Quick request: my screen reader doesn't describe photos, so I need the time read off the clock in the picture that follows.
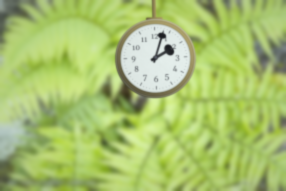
2:03
